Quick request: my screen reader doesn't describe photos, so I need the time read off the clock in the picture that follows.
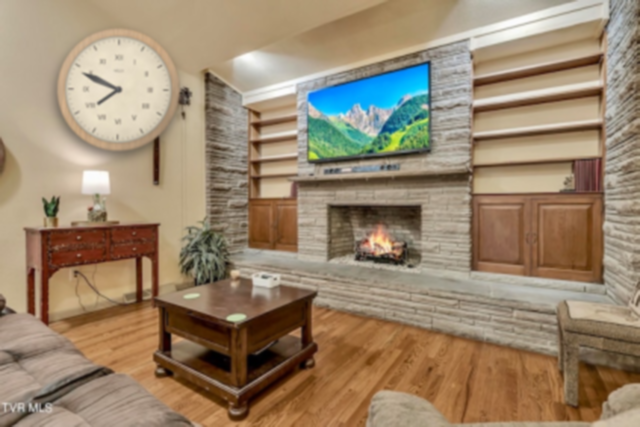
7:49
